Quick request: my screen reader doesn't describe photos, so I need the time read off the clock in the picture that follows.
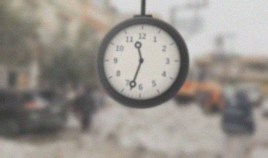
11:33
